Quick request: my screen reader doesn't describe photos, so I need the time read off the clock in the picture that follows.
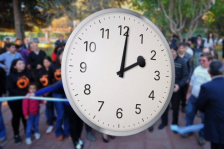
2:01
